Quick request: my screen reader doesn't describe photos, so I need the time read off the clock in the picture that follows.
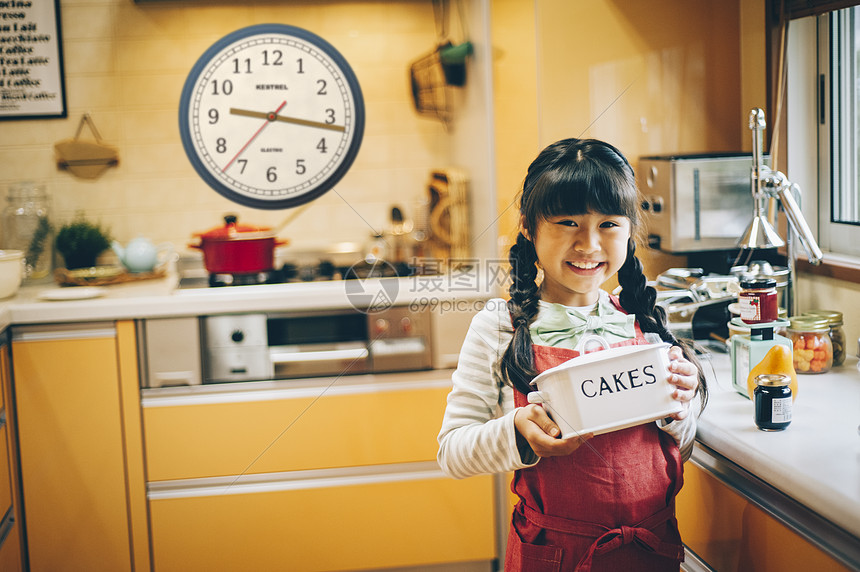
9:16:37
